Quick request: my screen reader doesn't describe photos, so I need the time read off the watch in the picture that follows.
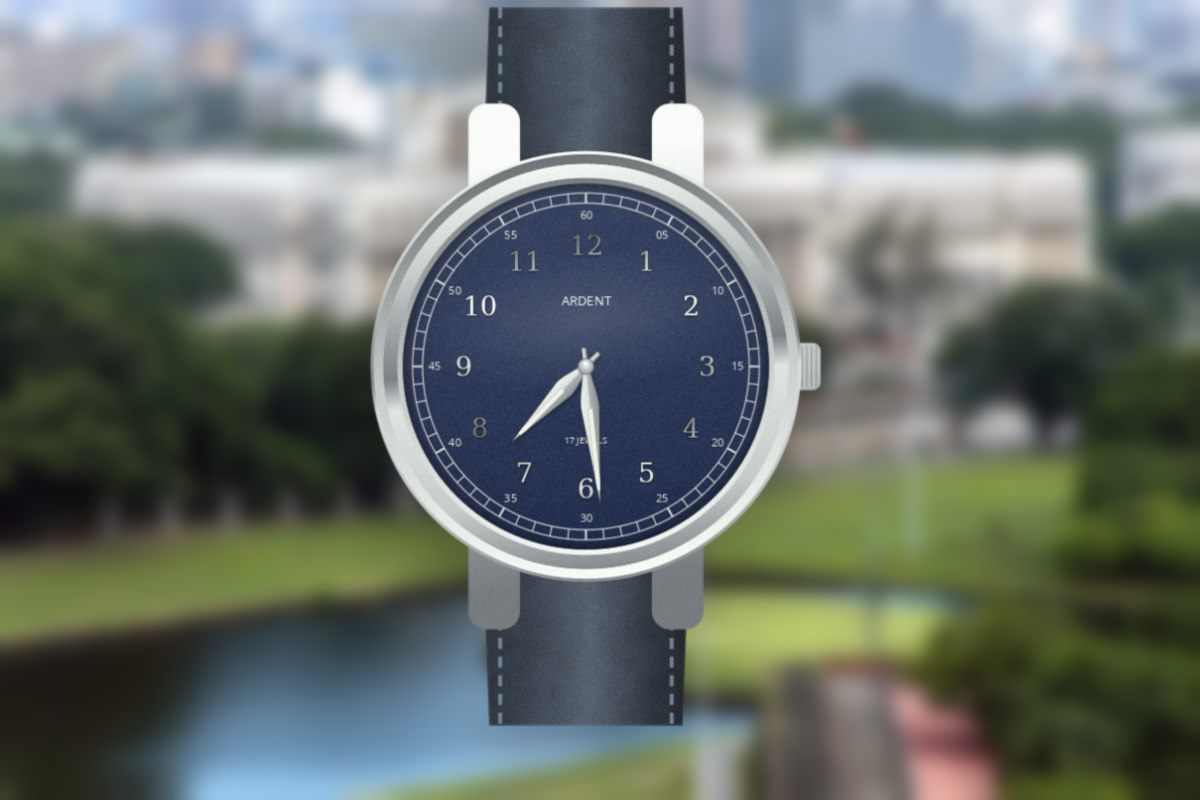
7:29
